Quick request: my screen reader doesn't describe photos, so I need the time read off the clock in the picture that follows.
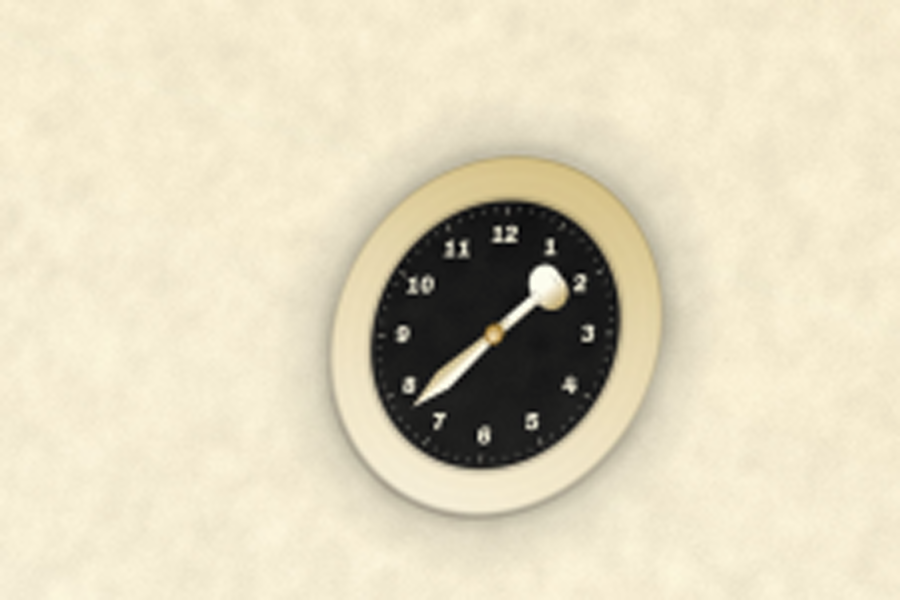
1:38
